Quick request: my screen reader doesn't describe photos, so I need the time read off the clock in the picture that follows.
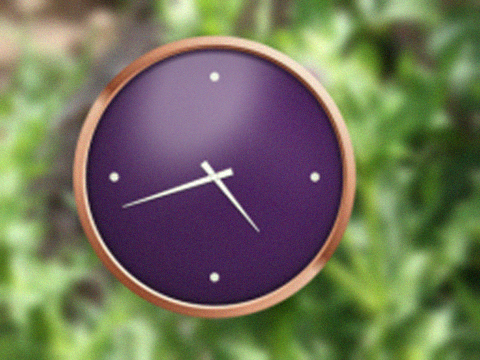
4:42
